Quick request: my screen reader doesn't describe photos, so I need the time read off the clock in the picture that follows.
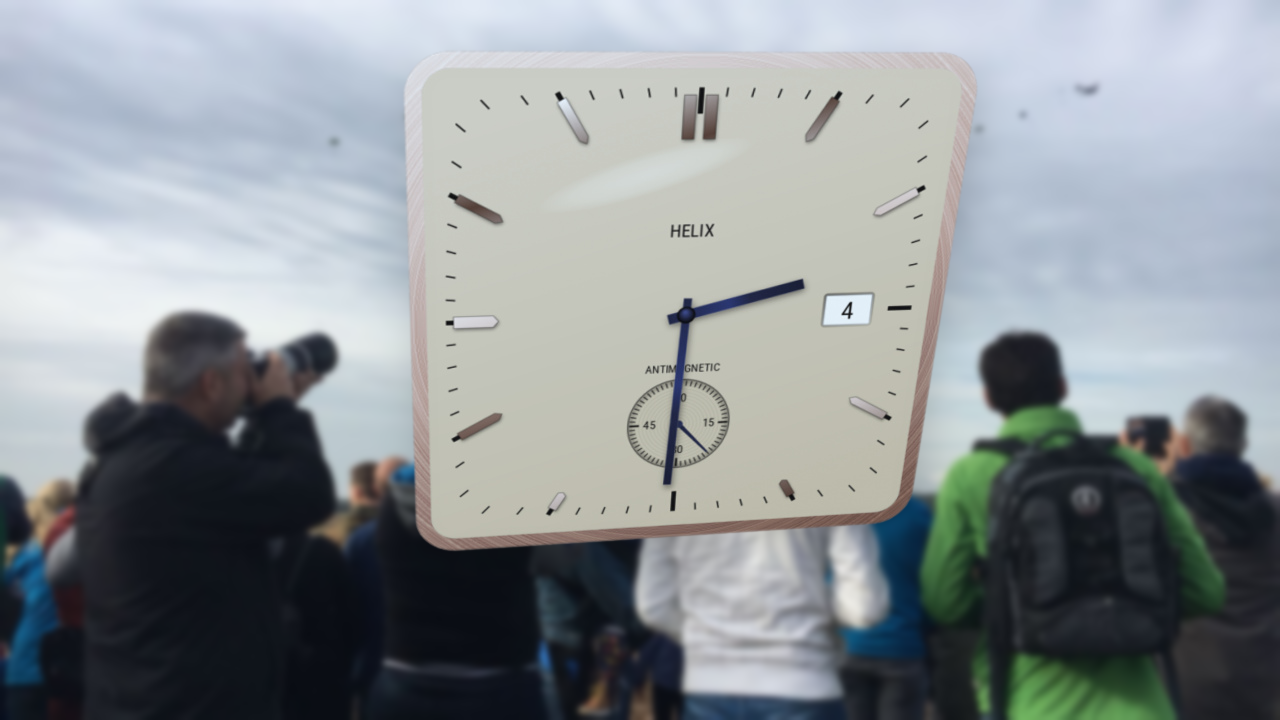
2:30:23
